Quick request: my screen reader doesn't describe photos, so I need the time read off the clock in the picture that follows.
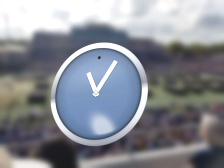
11:05
